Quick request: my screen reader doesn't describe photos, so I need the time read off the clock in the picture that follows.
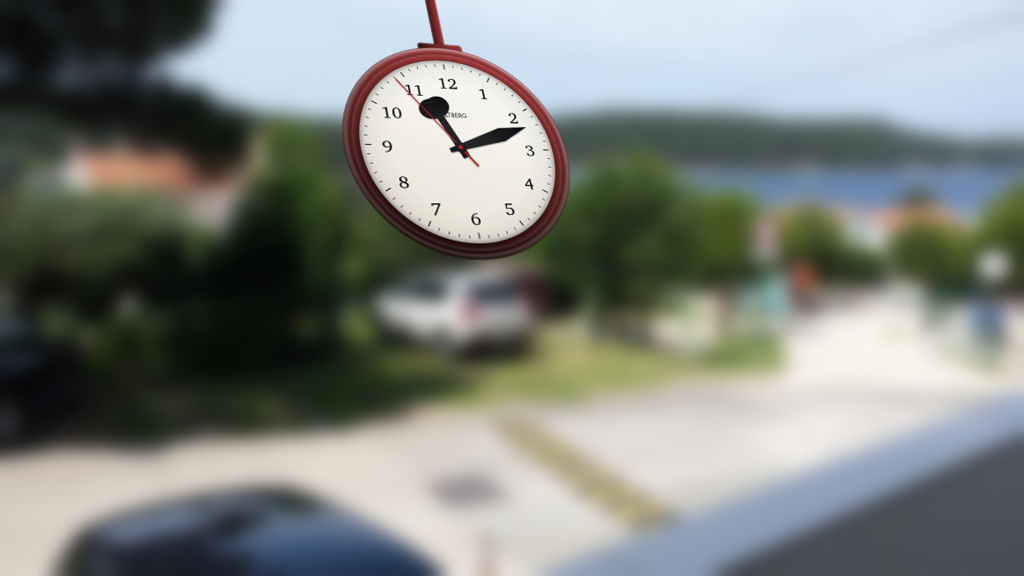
11:11:54
